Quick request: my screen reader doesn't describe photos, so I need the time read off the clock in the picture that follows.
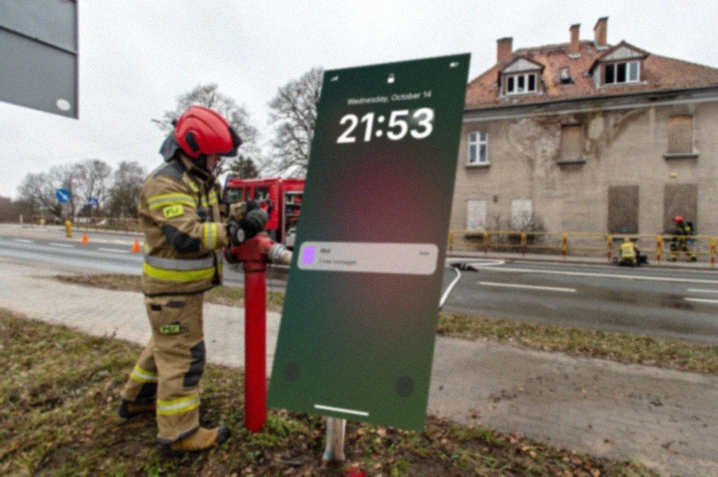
21:53
